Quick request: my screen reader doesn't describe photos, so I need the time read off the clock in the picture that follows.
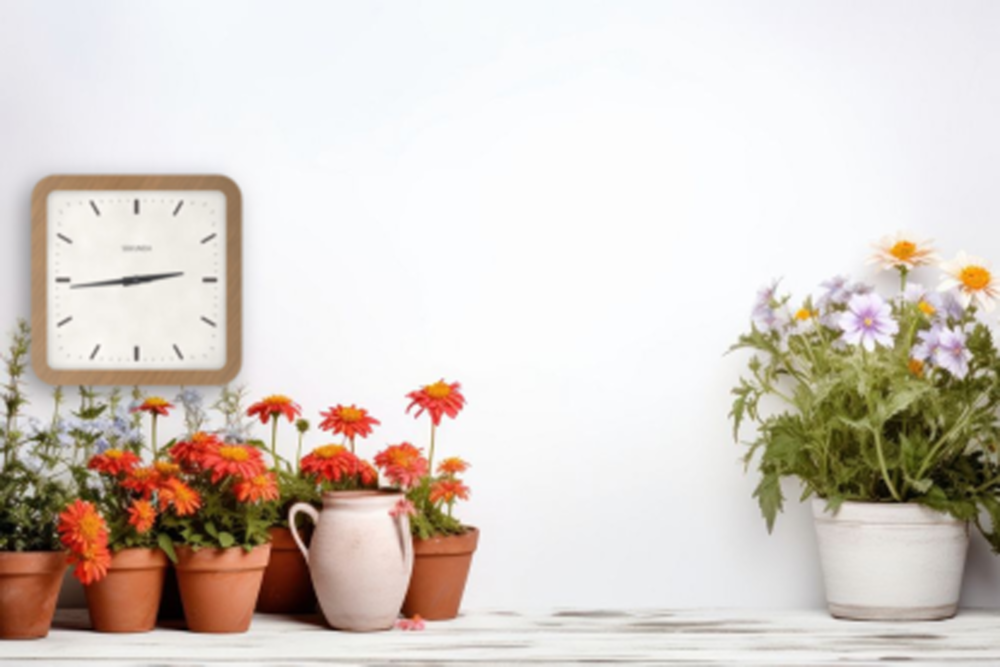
2:44
